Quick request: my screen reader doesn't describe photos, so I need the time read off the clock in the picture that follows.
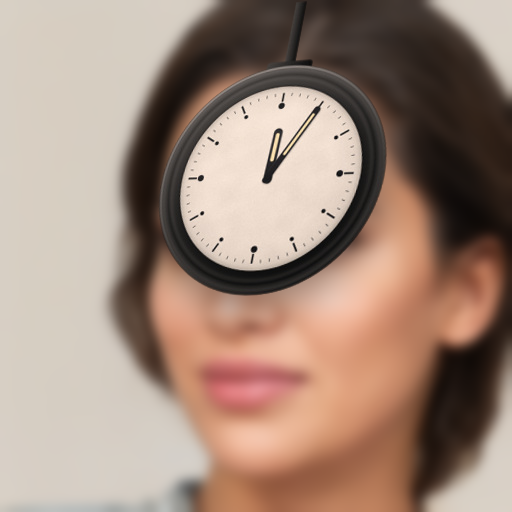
12:05
